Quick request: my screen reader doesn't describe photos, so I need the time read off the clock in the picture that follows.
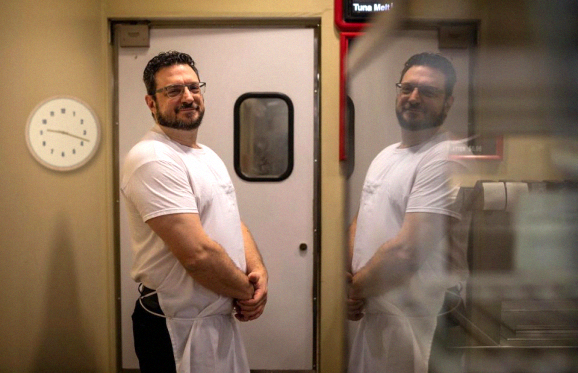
9:18
